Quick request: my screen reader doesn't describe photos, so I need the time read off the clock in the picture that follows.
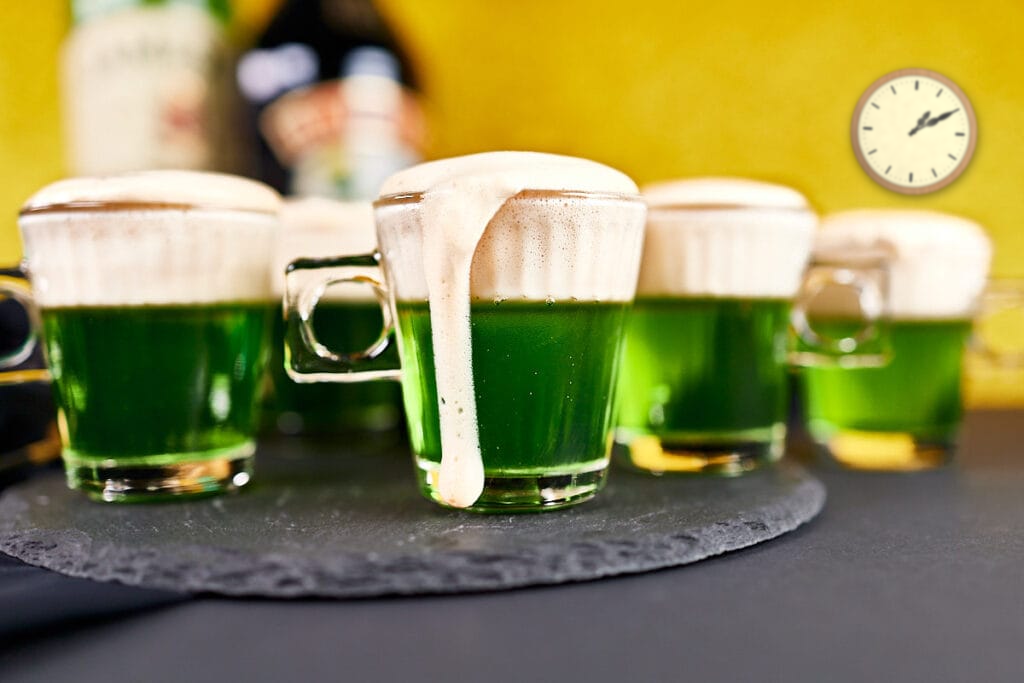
1:10
